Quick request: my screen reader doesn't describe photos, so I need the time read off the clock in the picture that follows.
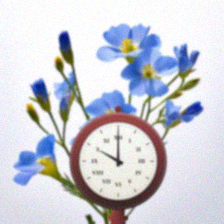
10:00
